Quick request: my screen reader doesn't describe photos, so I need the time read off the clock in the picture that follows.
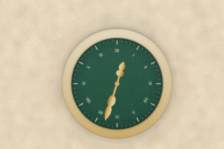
12:33
